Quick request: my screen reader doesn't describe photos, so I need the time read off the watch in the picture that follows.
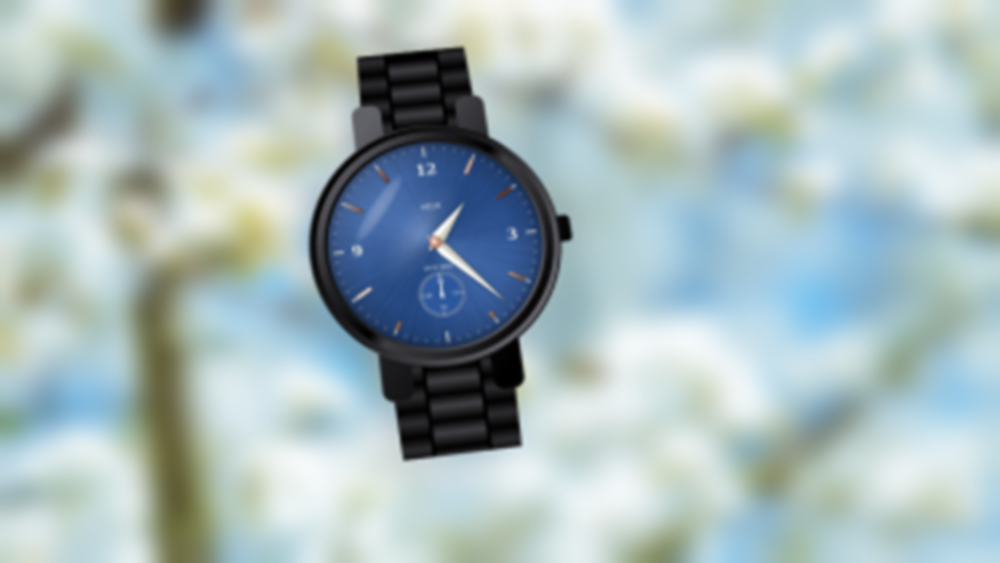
1:23
